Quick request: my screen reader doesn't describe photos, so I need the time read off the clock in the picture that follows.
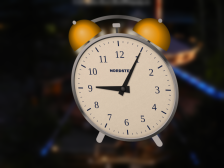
9:05
